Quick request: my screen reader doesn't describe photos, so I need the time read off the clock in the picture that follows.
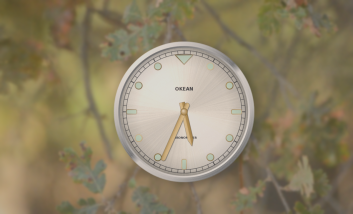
5:34
